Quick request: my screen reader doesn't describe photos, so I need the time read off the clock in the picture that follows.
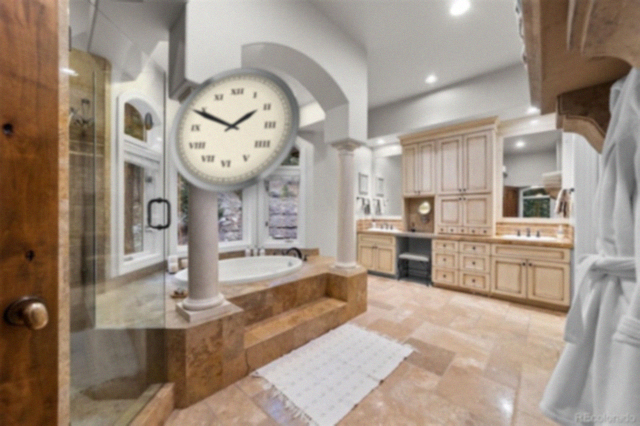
1:49
